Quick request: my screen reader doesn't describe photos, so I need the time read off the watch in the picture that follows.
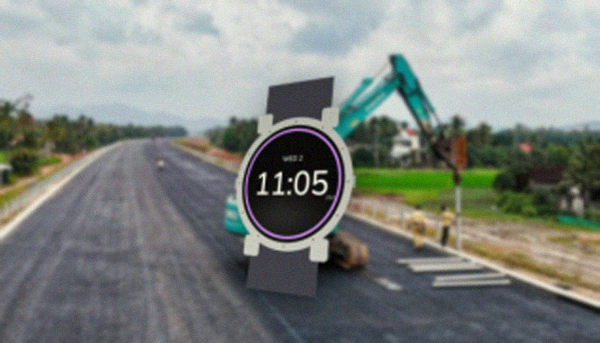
11:05
